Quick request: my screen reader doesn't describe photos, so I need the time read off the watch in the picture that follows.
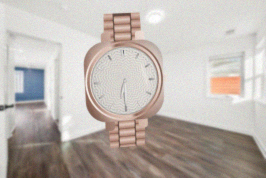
6:30
